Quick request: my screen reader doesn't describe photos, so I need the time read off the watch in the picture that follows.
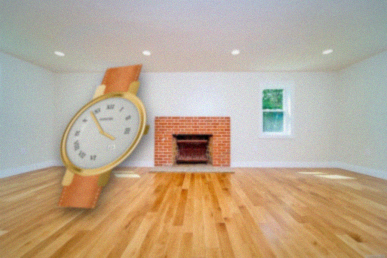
3:53
